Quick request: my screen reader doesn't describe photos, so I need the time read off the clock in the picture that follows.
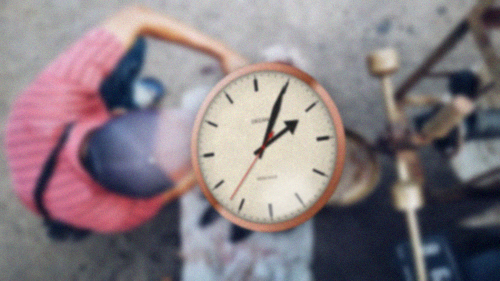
2:04:37
